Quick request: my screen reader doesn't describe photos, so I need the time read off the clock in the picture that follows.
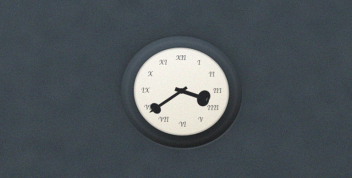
3:39
